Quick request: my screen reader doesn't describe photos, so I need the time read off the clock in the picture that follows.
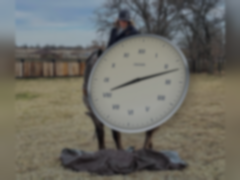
8:12
